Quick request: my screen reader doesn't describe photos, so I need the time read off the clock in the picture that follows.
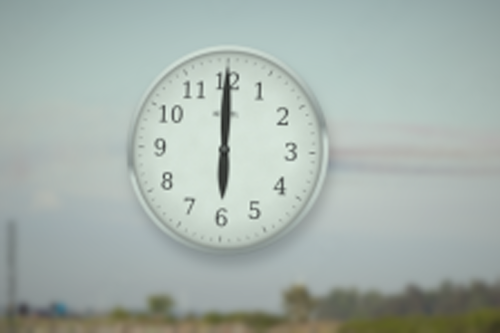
6:00
